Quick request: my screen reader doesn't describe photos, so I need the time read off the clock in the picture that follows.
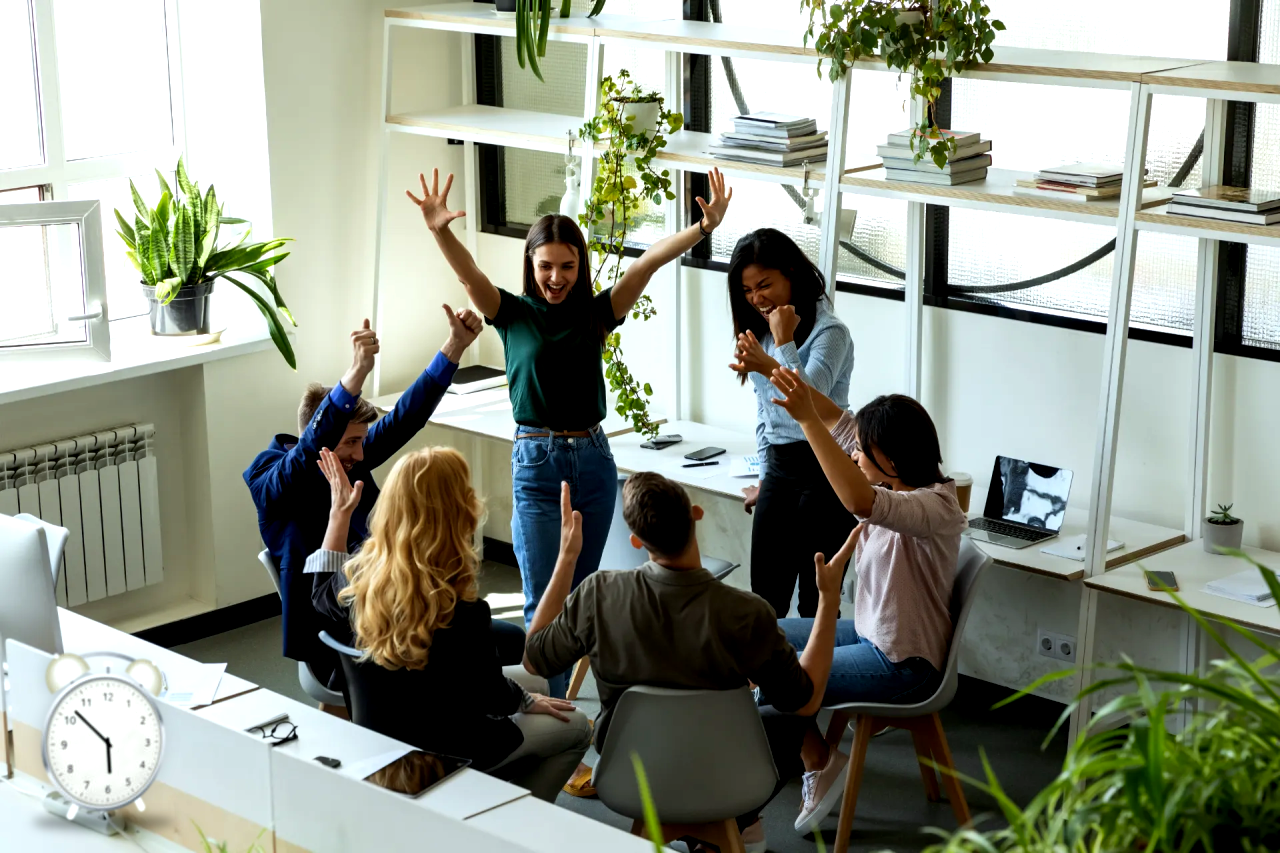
5:52
